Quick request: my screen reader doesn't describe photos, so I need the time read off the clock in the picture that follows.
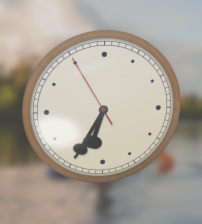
6:34:55
